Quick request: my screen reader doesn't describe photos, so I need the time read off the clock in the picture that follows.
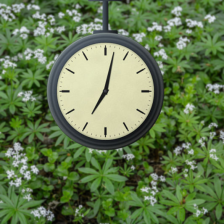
7:02
